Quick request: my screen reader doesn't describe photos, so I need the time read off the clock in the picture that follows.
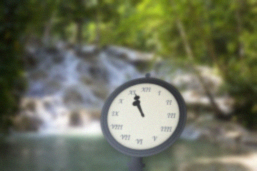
10:56
